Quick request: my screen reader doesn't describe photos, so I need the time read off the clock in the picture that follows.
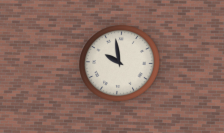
9:58
